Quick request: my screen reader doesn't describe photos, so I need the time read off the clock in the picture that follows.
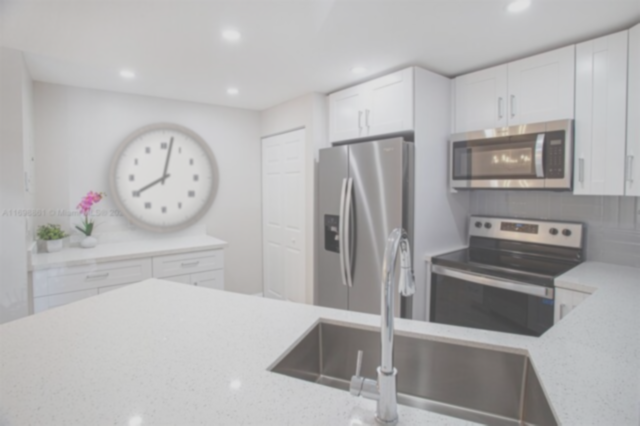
8:02
